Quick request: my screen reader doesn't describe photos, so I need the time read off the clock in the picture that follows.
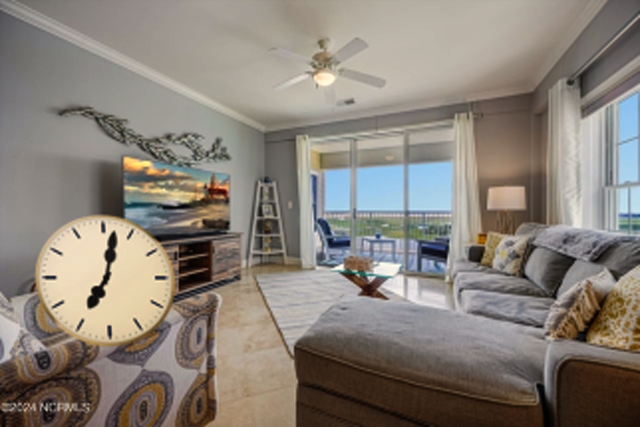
7:02
